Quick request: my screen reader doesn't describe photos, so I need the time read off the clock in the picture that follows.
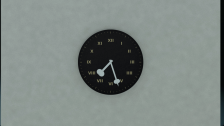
7:27
